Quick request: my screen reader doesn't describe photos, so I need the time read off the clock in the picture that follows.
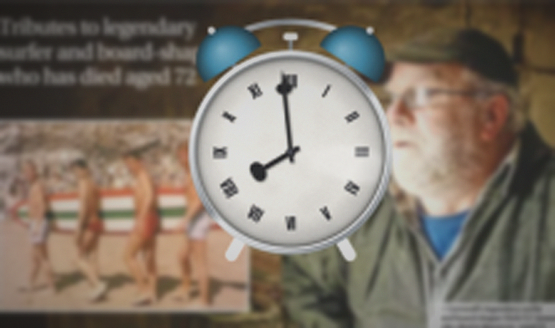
7:59
